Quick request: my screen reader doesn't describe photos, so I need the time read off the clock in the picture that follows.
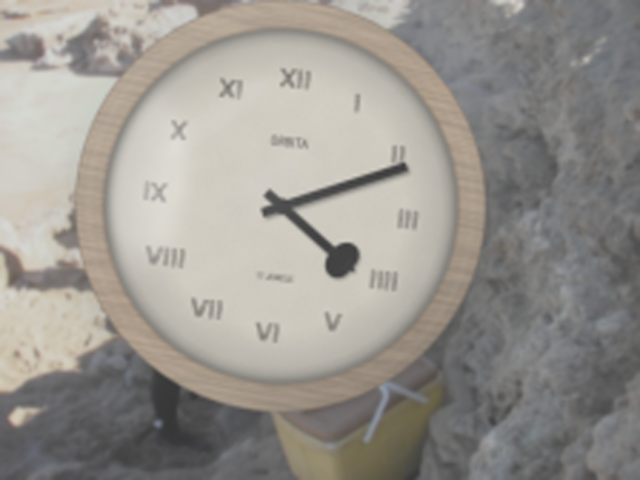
4:11
